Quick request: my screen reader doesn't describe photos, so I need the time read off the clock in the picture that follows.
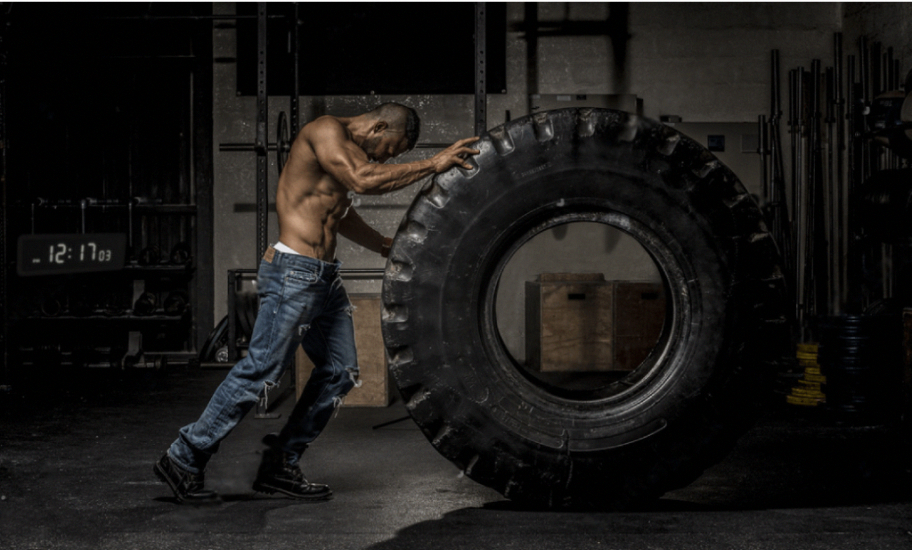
12:17:03
